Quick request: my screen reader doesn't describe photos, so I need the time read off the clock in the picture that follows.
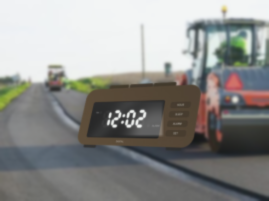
12:02
